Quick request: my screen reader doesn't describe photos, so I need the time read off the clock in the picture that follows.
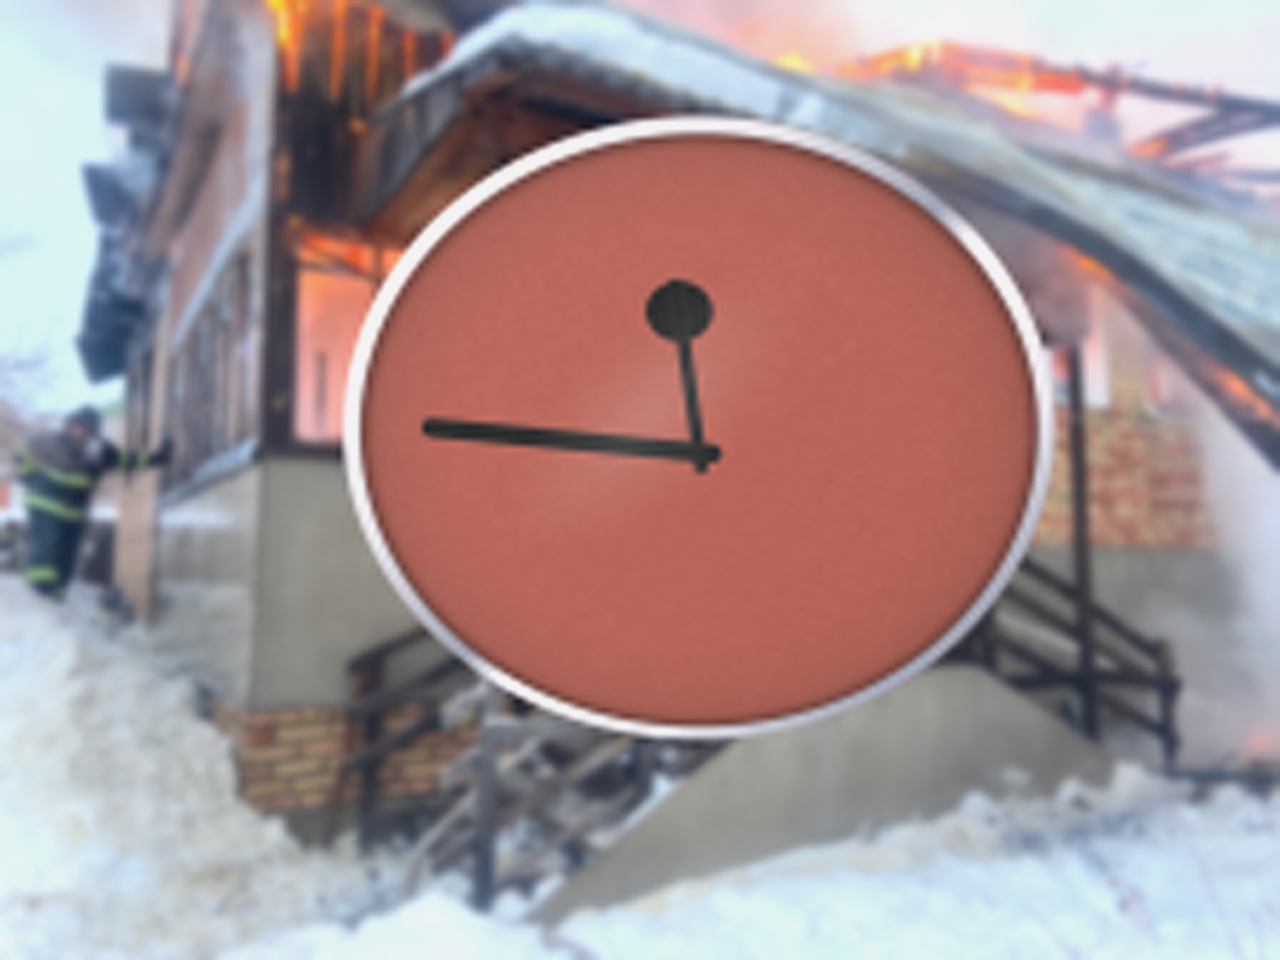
11:46
